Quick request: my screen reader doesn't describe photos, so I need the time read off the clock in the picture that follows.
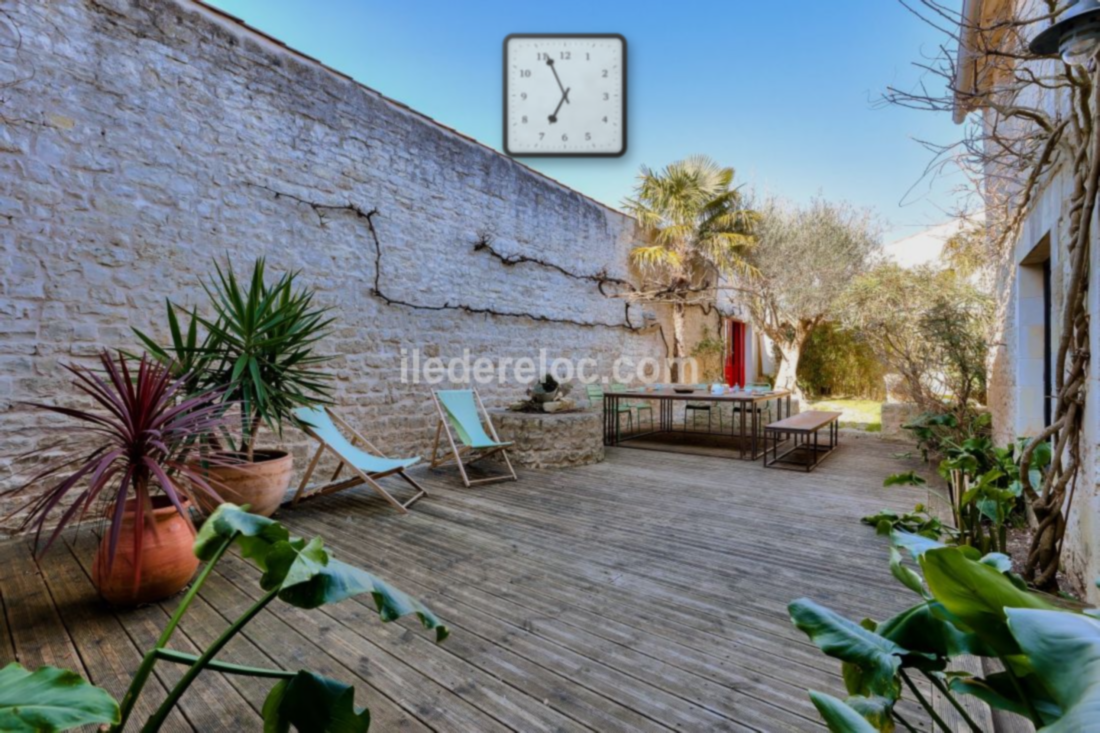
6:56
